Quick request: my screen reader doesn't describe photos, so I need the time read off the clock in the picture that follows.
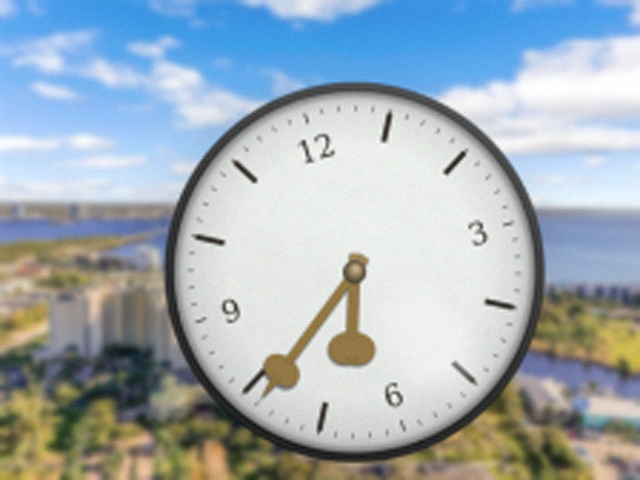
6:39
